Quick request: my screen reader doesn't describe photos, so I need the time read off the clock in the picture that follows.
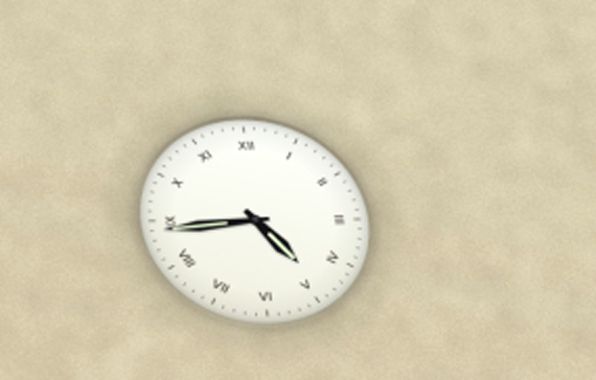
4:44
